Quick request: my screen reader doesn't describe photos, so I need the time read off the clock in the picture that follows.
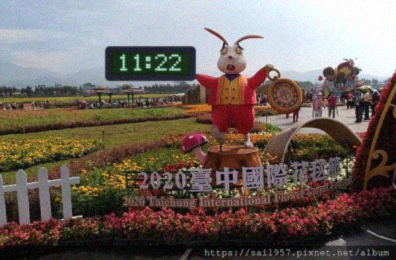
11:22
